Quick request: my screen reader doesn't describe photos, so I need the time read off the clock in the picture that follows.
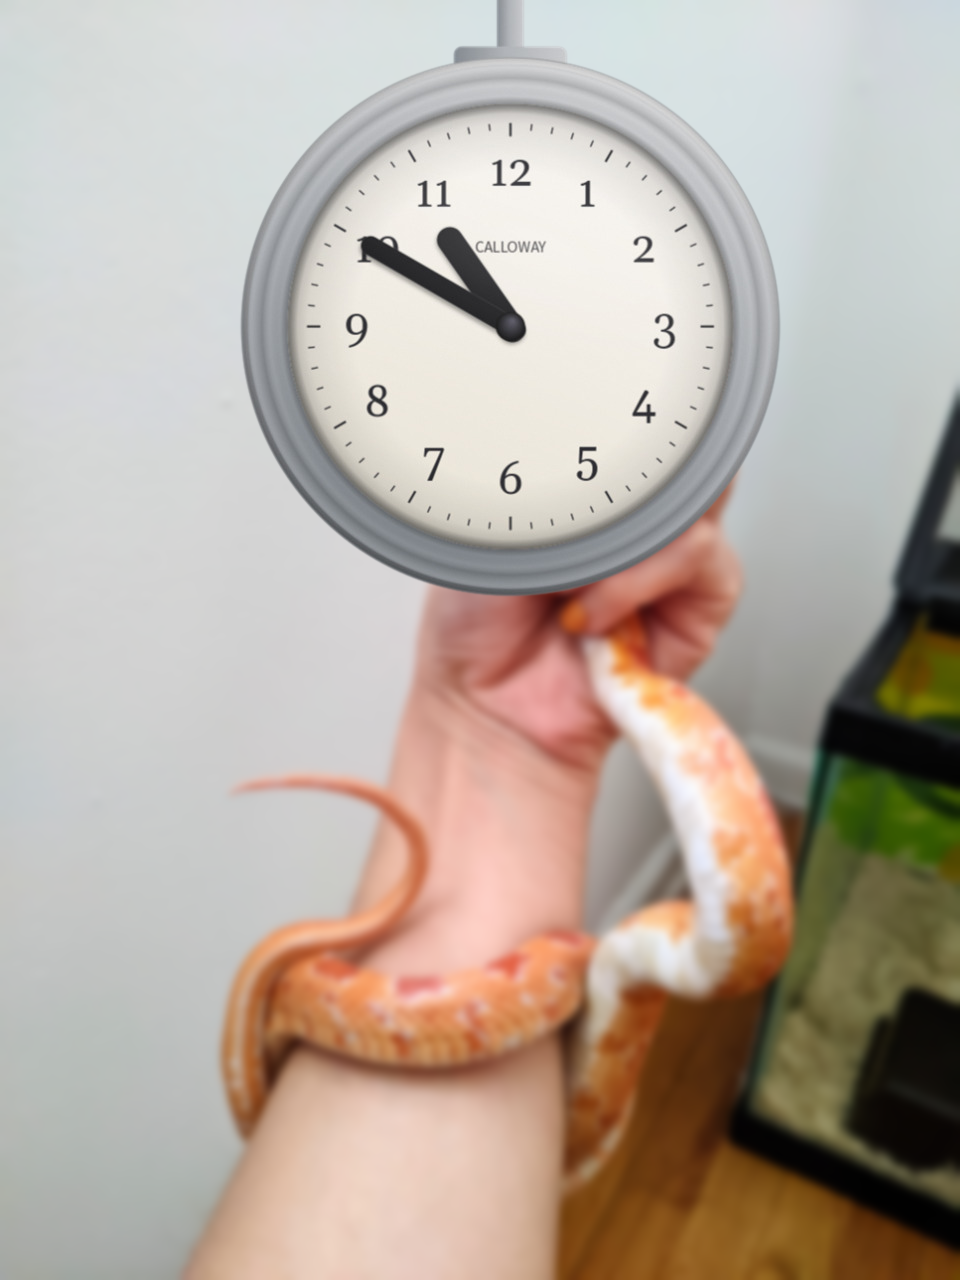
10:50
